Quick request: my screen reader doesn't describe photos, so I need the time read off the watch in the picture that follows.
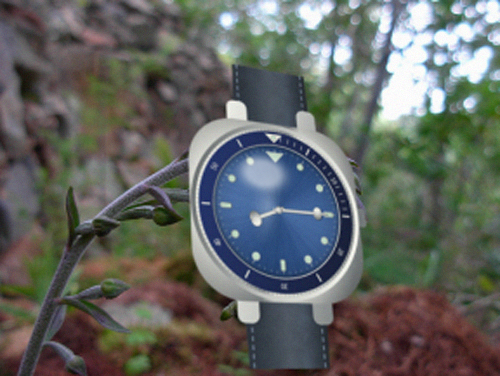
8:15
